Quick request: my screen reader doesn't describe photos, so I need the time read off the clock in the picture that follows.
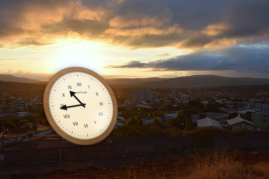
10:44
